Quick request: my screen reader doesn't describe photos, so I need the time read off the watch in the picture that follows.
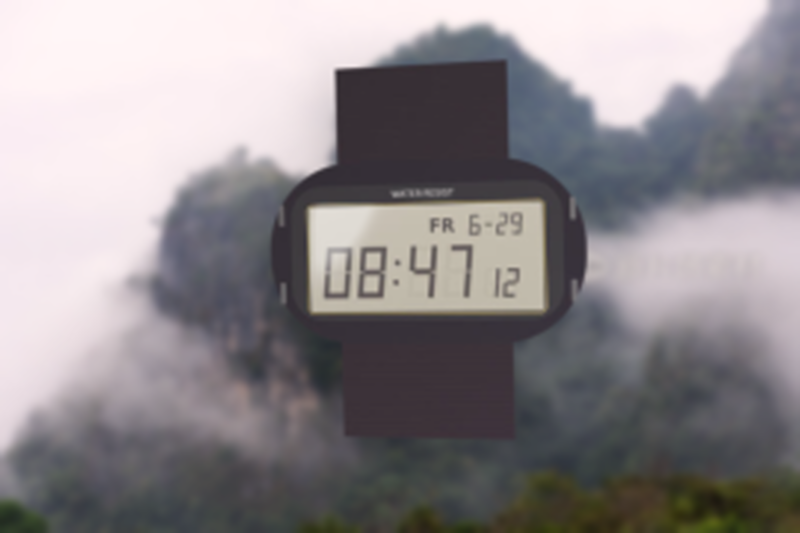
8:47:12
